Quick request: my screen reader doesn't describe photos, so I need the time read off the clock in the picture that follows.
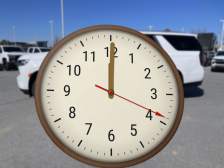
12:00:19
